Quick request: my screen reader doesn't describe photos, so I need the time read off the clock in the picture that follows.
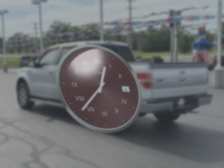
12:37
